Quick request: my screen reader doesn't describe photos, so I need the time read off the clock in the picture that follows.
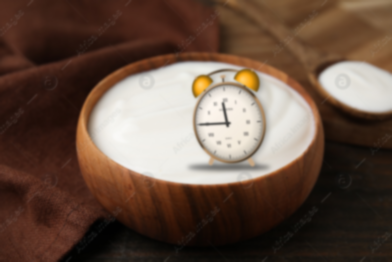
11:45
